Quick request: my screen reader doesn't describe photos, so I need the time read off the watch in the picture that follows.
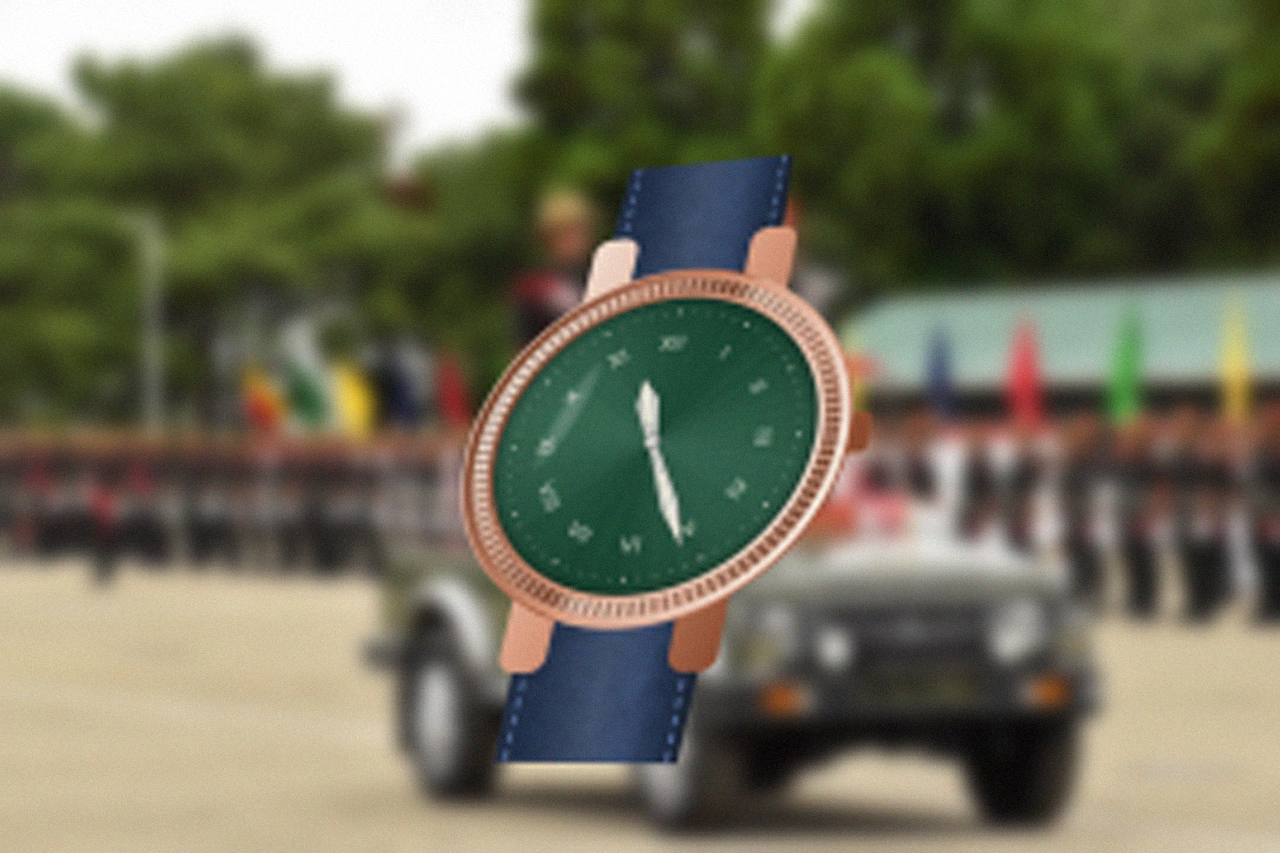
11:26
